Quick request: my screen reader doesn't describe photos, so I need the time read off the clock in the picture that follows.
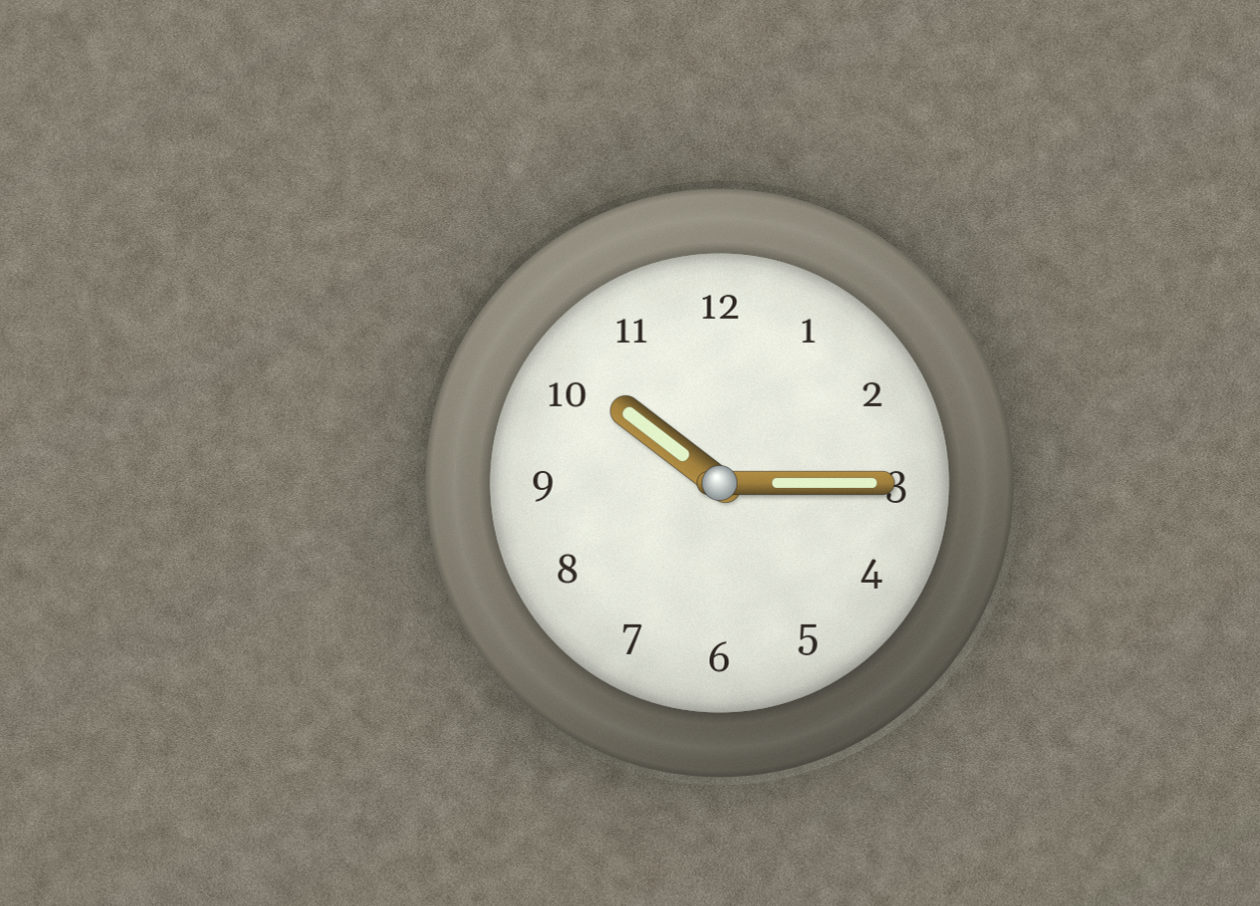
10:15
